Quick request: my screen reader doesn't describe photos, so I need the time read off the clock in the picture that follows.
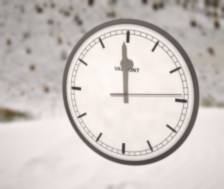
11:59:14
